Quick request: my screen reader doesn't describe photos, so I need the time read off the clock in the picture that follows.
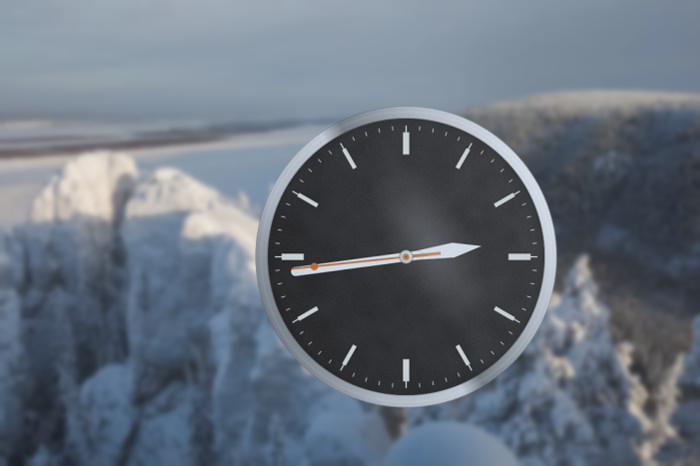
2:43:44
